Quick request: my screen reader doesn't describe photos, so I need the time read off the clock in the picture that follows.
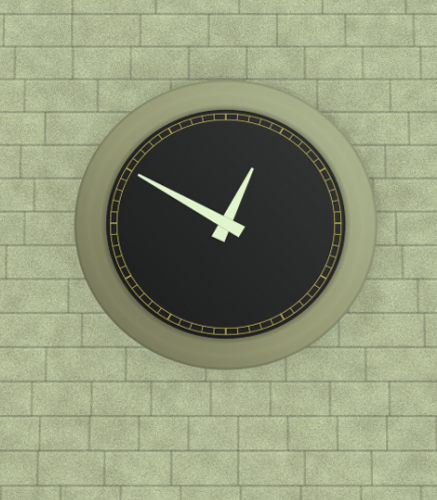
12:50
